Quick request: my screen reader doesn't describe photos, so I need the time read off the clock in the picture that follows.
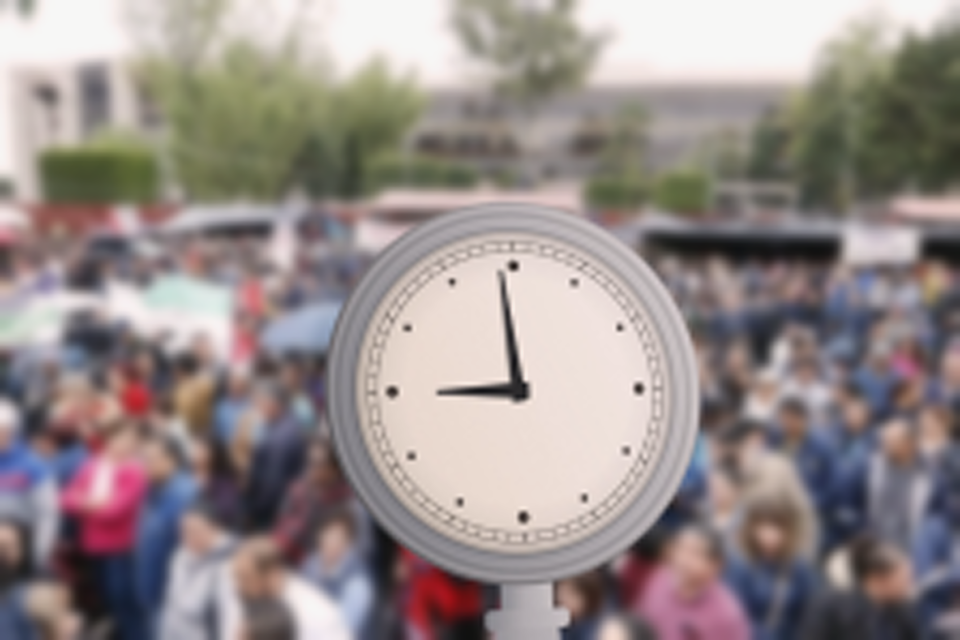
8:59
